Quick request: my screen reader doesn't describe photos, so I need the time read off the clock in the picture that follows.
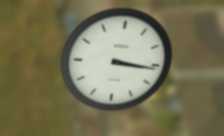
3:16
